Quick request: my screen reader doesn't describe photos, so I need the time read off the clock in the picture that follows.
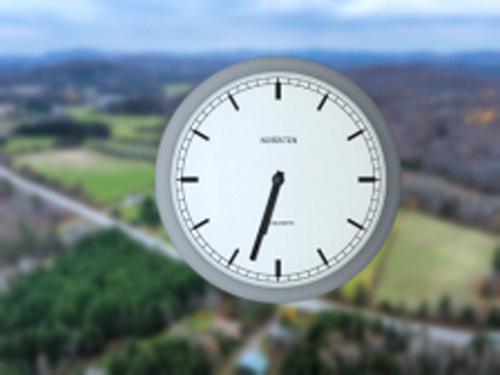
6:33
